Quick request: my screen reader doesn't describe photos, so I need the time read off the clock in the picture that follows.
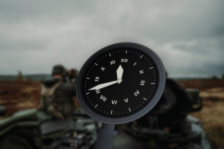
11:41
